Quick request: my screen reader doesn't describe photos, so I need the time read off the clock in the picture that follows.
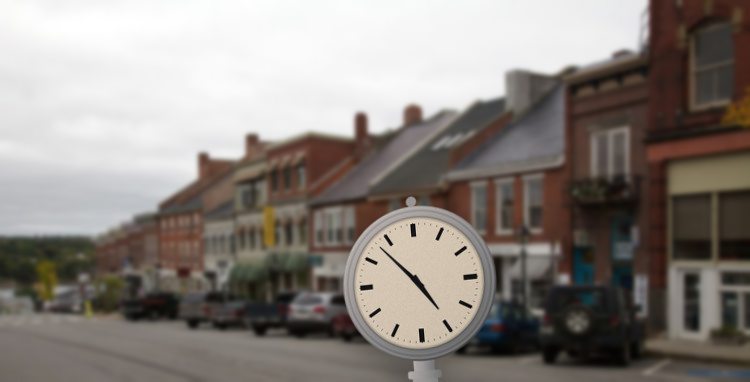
4:53
